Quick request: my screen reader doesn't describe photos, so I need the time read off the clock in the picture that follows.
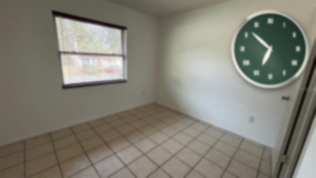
6:52
